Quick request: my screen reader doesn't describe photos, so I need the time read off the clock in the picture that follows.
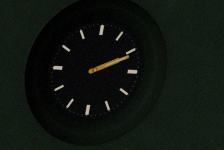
2:11
